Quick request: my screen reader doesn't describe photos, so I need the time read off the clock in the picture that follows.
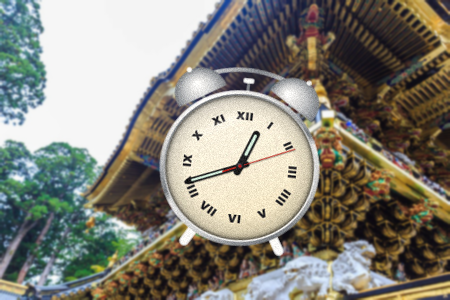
12:41:11
